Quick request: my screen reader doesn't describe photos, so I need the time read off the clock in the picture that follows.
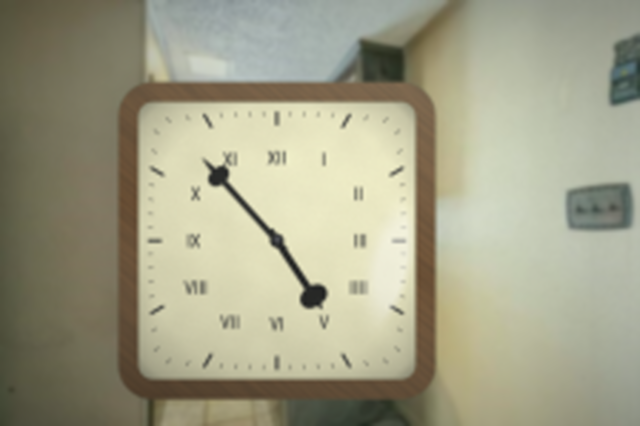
4:53
